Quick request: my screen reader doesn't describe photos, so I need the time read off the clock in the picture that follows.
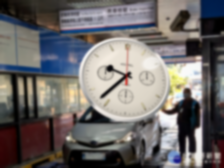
9:37
